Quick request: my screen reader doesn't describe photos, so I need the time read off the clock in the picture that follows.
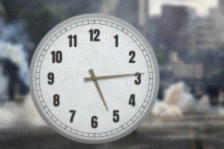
5:14
